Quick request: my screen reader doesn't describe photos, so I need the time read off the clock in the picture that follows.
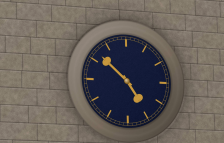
4:52
